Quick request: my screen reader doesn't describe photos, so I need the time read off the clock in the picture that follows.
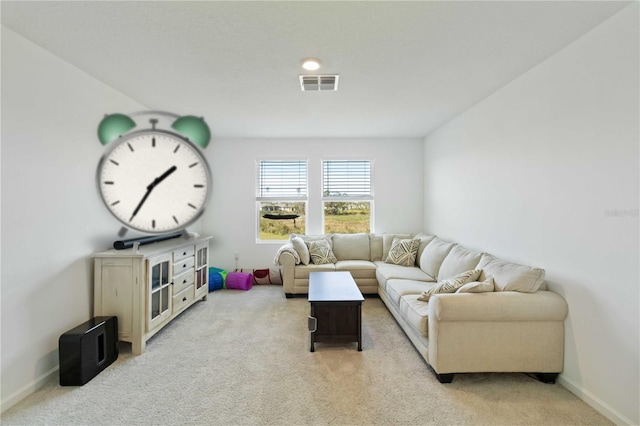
1:35
